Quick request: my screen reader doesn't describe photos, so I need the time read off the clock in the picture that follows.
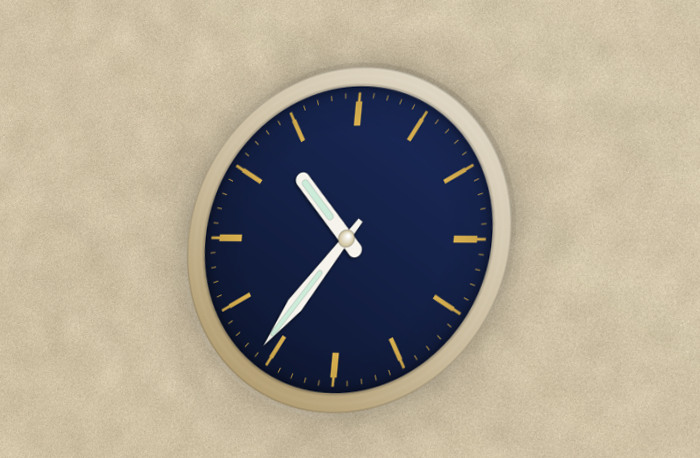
10:36
